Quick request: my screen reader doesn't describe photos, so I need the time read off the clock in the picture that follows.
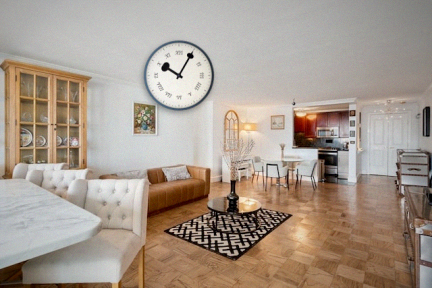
10:05
